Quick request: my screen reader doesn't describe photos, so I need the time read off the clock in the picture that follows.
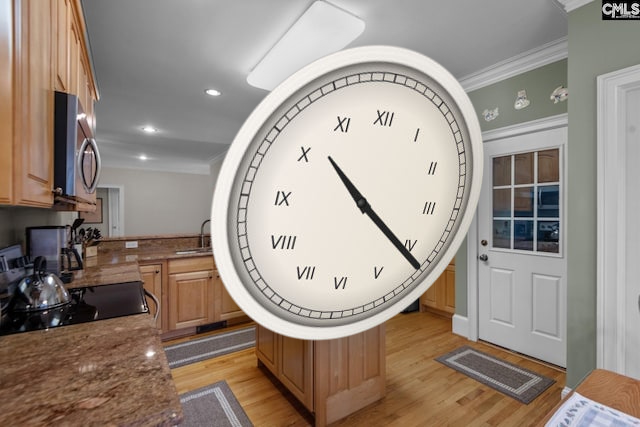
10:21
